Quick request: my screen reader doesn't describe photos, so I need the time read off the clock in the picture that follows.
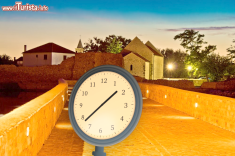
1:38
